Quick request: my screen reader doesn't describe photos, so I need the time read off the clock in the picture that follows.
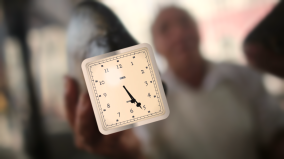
5:26
